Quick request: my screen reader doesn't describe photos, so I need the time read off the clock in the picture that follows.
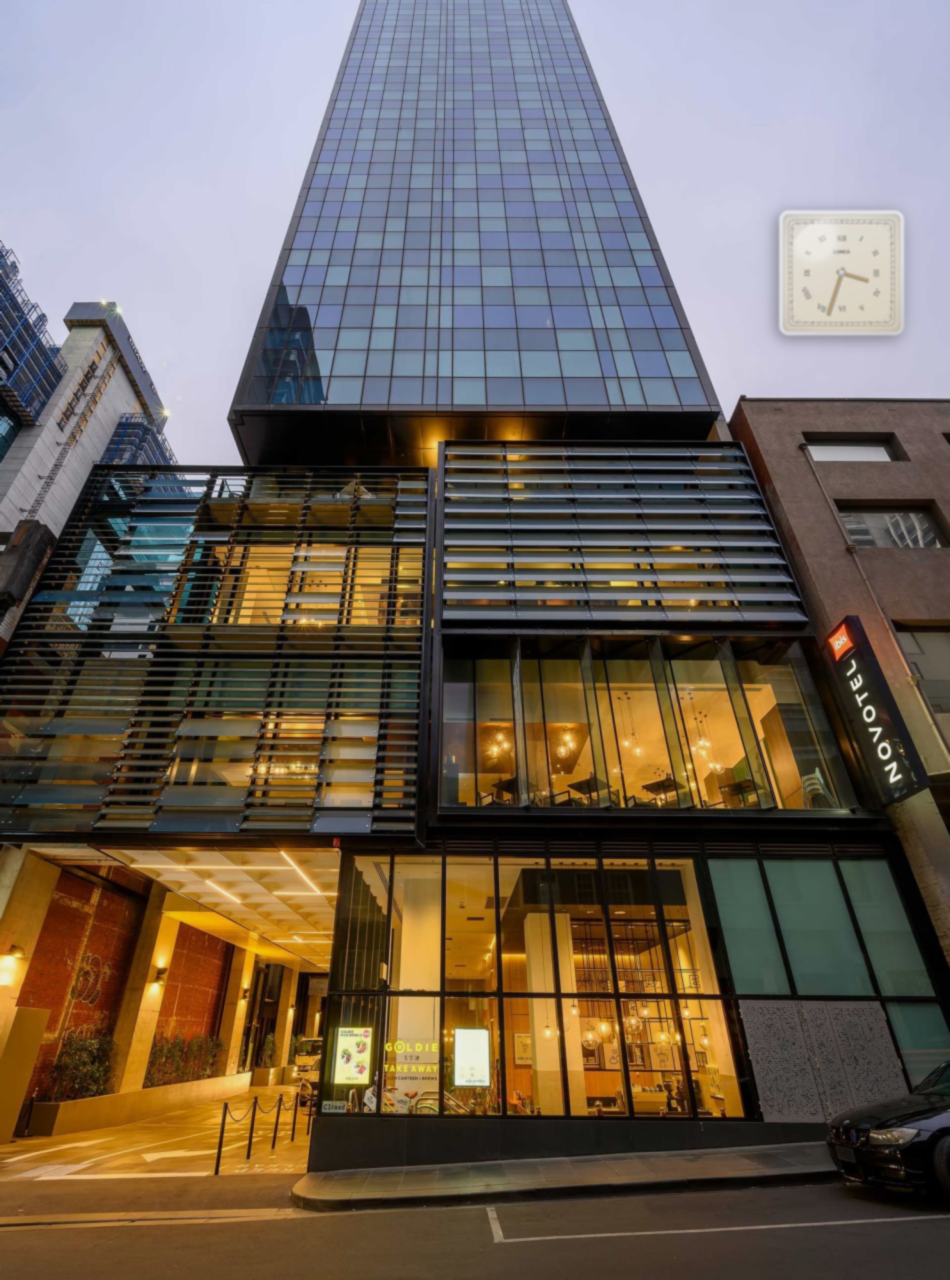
3:33
